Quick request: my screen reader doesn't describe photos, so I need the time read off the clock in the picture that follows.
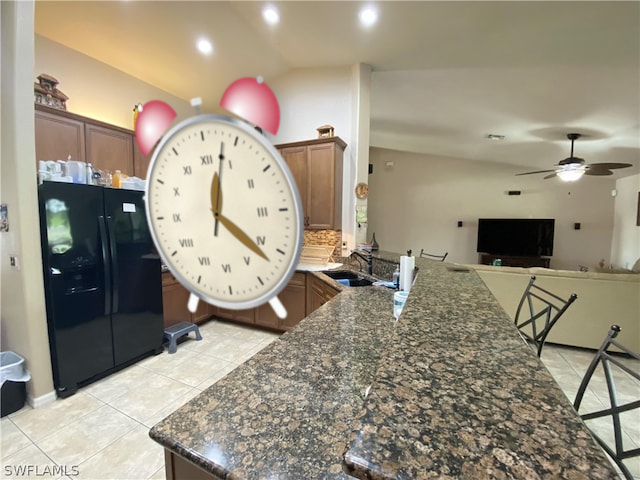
12:22:03
